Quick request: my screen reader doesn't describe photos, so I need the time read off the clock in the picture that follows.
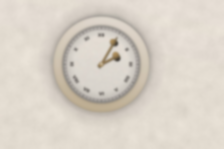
2:05
